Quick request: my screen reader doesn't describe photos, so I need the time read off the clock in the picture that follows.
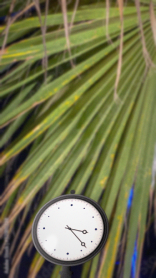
3:23
